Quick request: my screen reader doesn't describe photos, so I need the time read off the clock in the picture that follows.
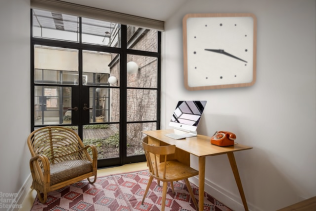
9:19
